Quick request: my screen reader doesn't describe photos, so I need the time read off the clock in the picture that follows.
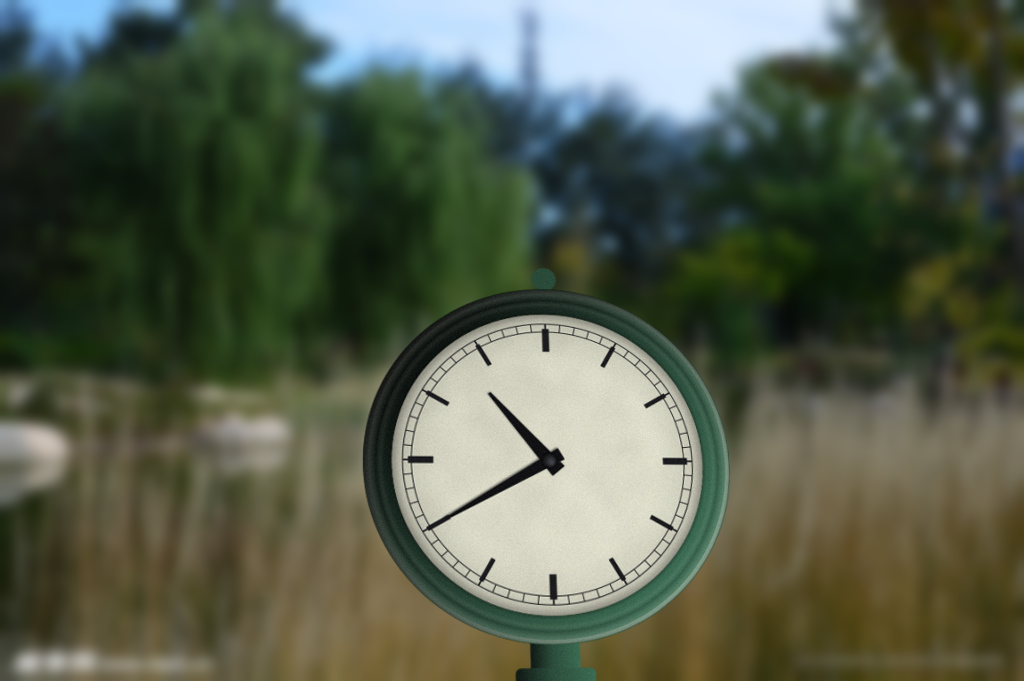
10:40
